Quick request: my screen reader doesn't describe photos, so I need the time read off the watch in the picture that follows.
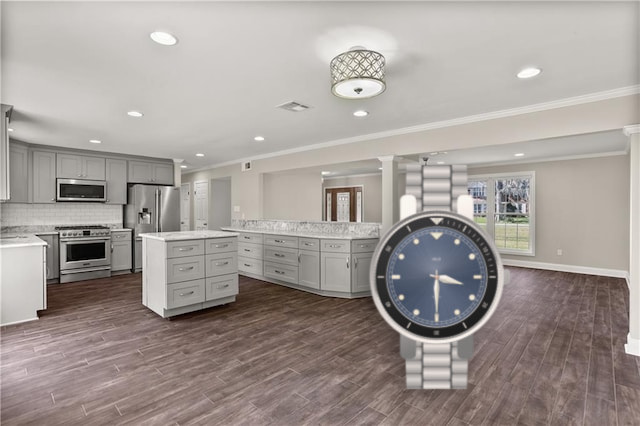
3:30
